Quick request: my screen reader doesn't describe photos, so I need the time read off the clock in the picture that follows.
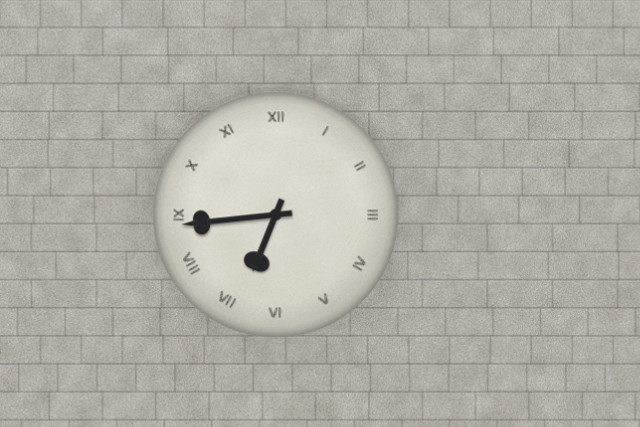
6:44
